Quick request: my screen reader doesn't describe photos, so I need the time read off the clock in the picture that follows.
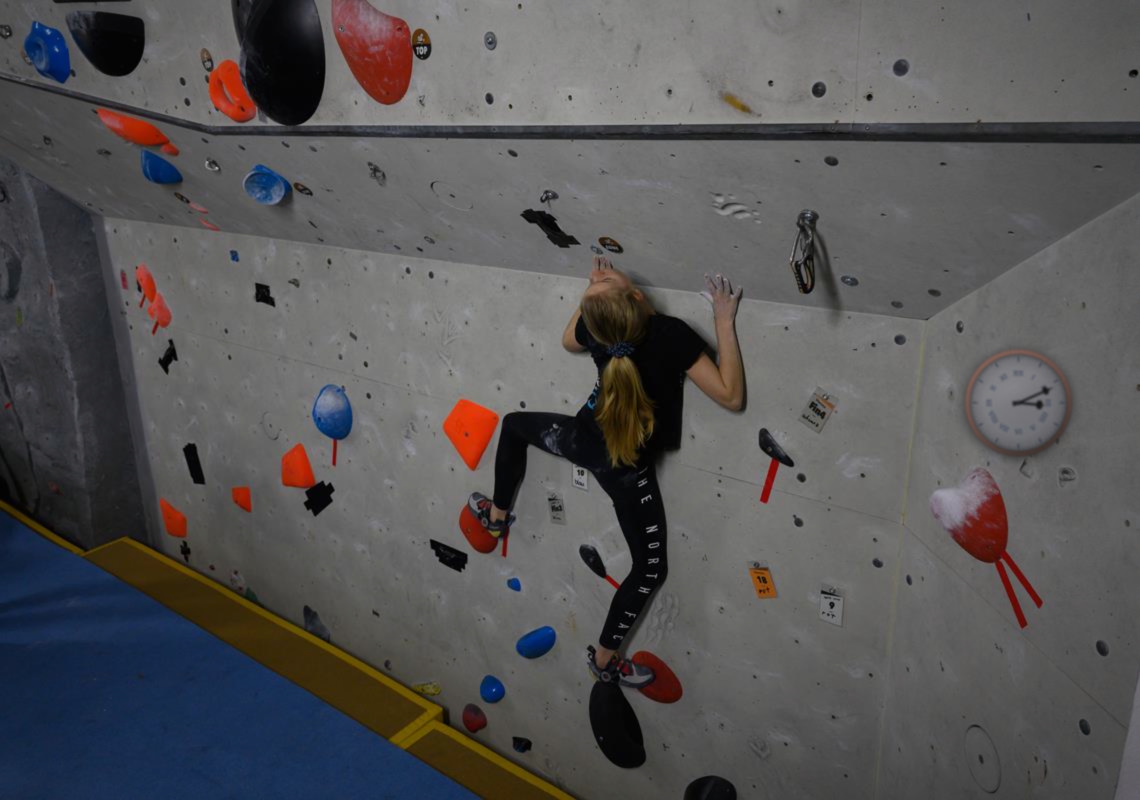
3:11
